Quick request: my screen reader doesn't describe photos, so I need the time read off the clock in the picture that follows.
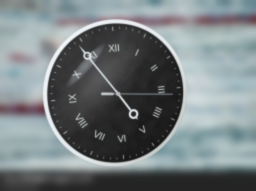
4:54:16
